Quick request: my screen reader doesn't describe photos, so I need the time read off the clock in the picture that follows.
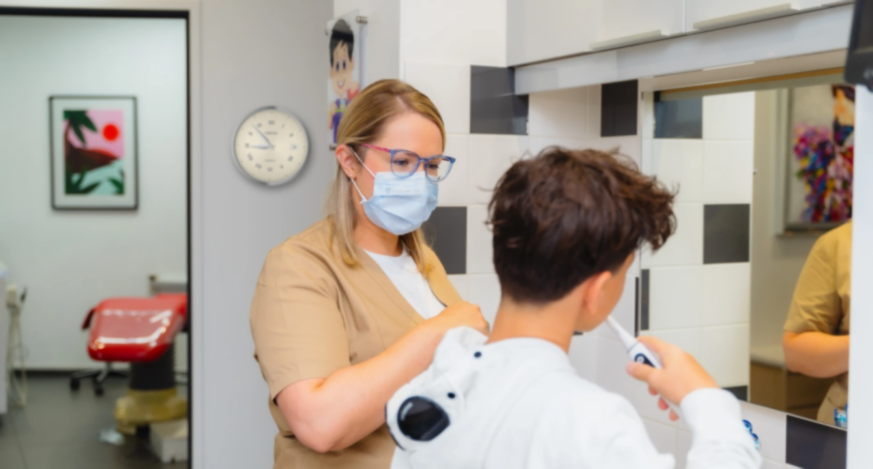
8:53
